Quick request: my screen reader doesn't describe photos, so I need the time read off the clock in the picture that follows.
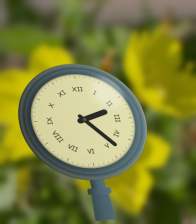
2:23
